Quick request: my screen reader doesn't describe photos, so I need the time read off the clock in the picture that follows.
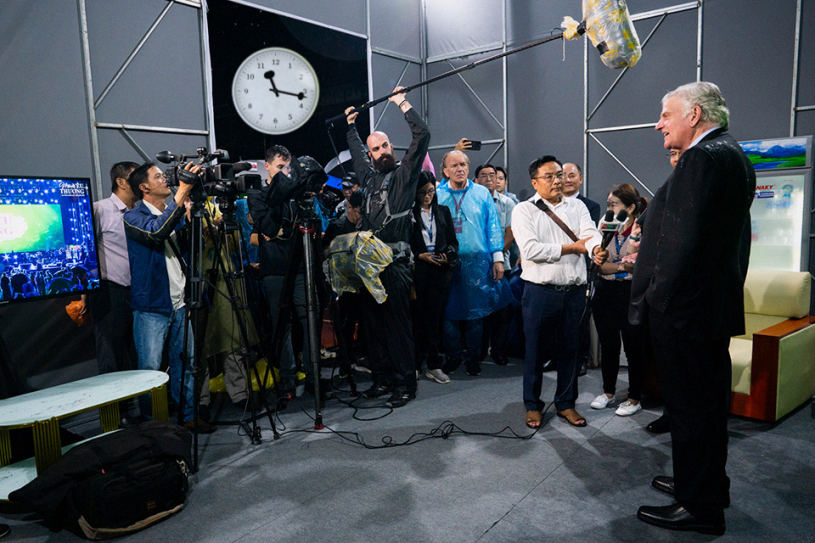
11:17
